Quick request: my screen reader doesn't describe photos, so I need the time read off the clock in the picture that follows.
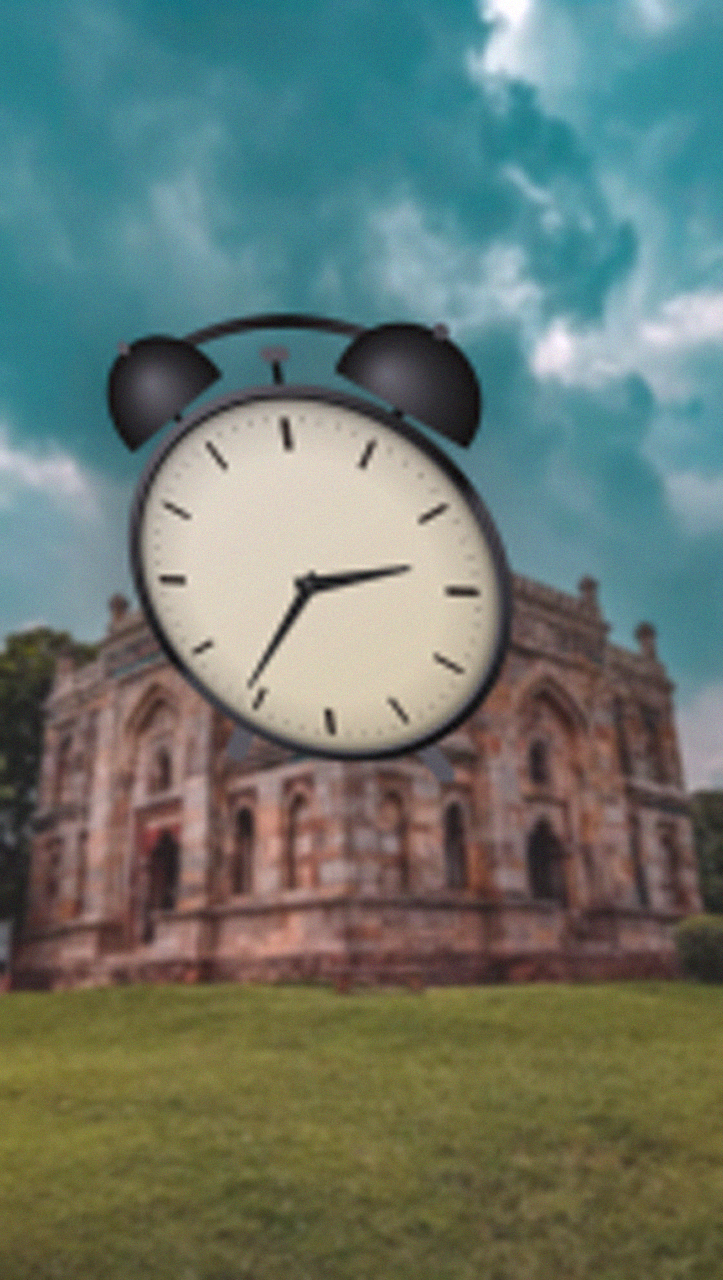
2:36
